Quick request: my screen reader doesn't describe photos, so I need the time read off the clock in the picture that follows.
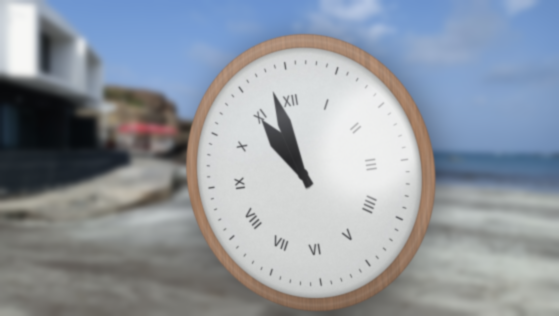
10:58
